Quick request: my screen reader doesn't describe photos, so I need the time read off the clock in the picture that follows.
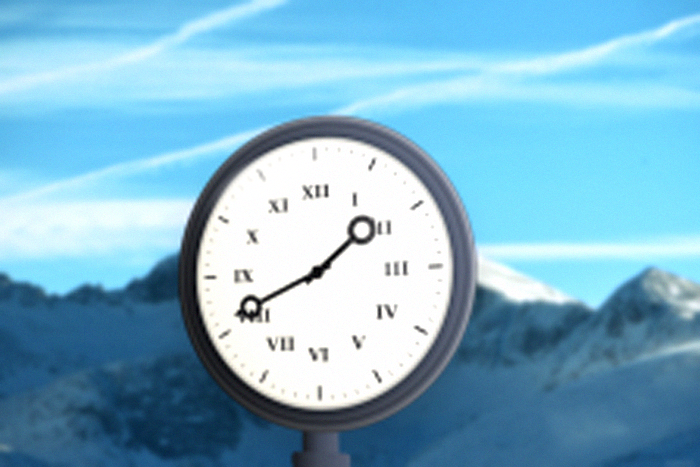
1:41
